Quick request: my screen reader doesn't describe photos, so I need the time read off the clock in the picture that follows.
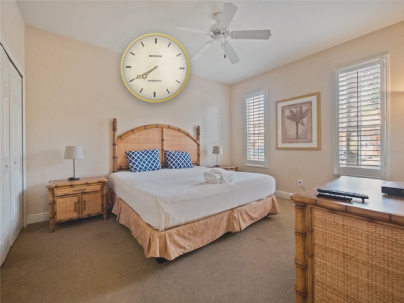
7:40
